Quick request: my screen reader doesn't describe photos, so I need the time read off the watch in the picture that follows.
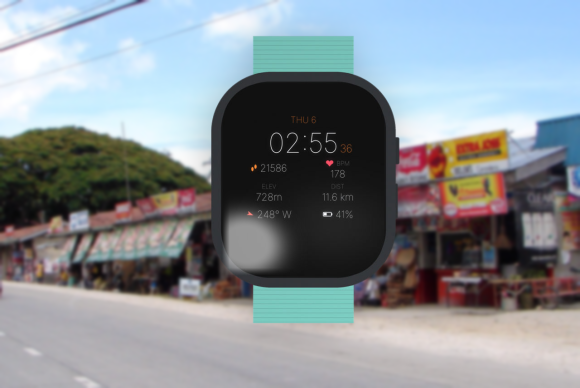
2:55:36
